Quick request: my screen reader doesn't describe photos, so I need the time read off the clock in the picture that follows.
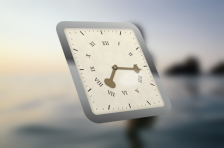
7:16
